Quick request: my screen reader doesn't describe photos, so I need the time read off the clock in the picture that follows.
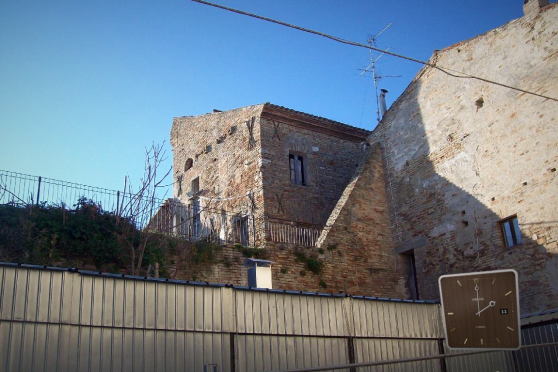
2:00
